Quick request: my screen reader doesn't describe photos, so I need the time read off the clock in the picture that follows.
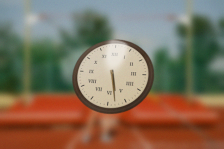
5:28
